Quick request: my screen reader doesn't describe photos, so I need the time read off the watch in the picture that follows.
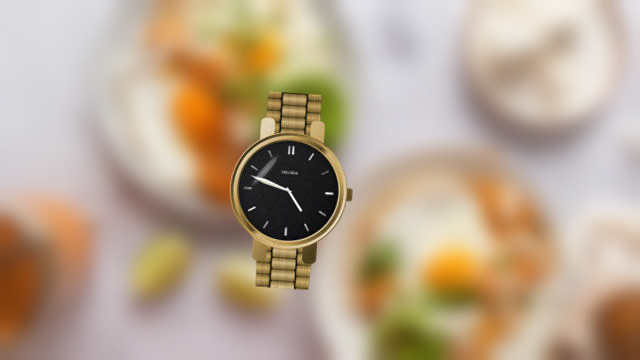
4:48
